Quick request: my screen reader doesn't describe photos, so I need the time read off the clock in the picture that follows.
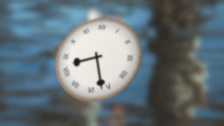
8:27
